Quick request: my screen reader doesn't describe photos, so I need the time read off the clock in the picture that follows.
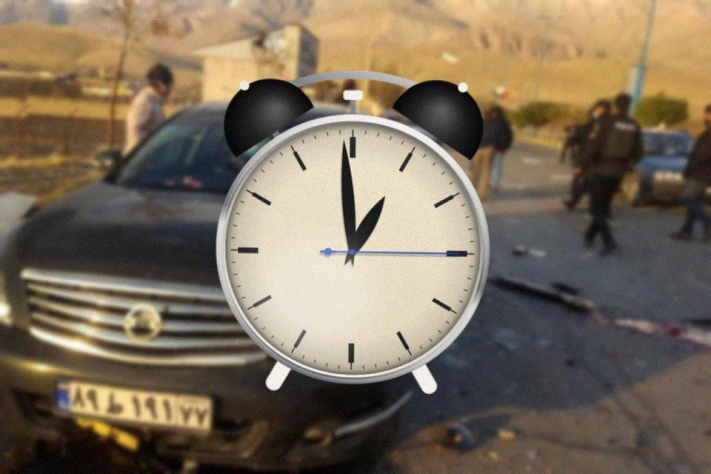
12:59:15
